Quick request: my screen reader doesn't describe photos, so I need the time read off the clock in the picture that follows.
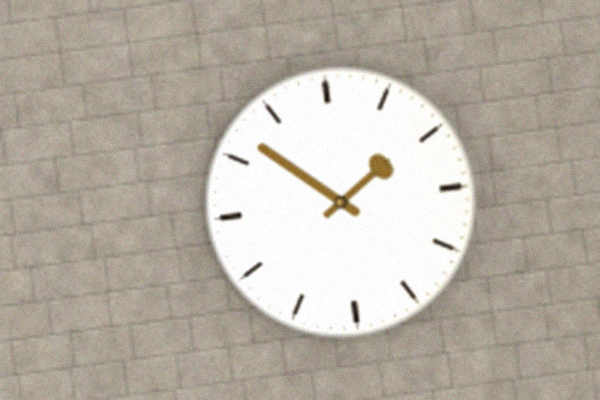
1:52
